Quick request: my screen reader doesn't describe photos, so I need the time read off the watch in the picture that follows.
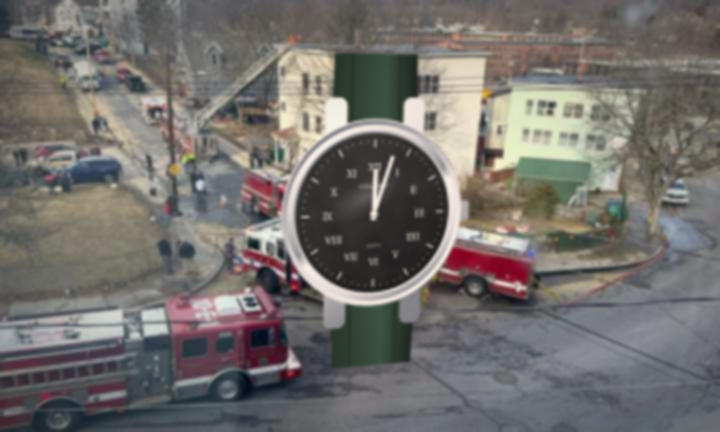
12:03
